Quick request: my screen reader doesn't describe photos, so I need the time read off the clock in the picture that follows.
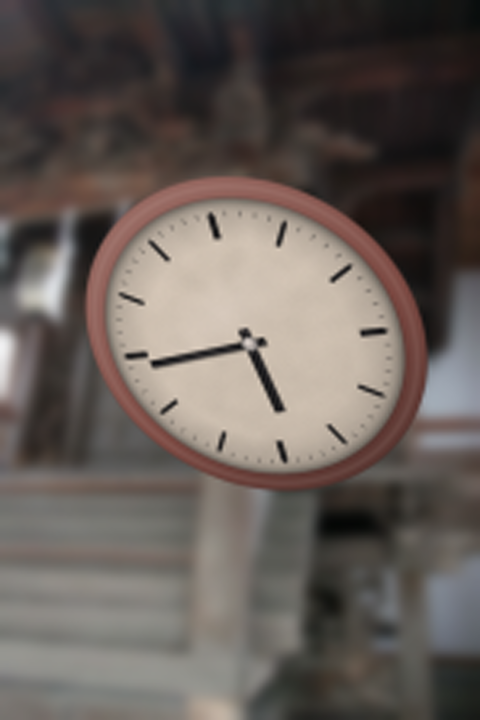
5:44
